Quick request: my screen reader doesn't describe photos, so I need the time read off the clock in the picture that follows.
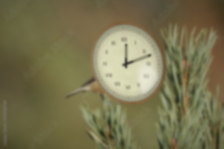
12:12
